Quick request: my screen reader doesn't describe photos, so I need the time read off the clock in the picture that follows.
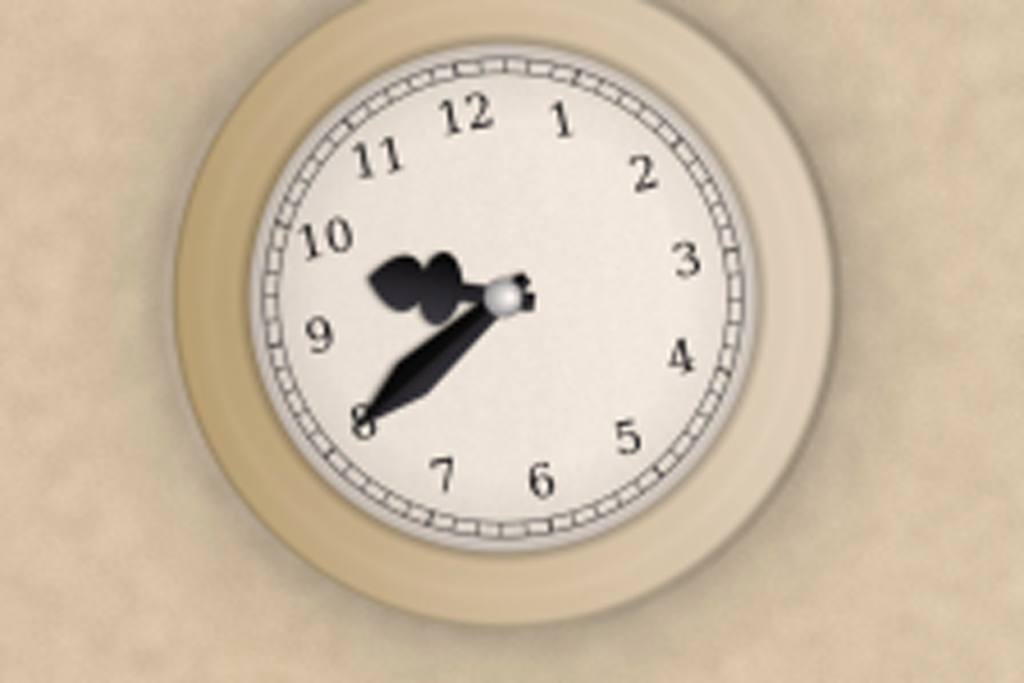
9:40
